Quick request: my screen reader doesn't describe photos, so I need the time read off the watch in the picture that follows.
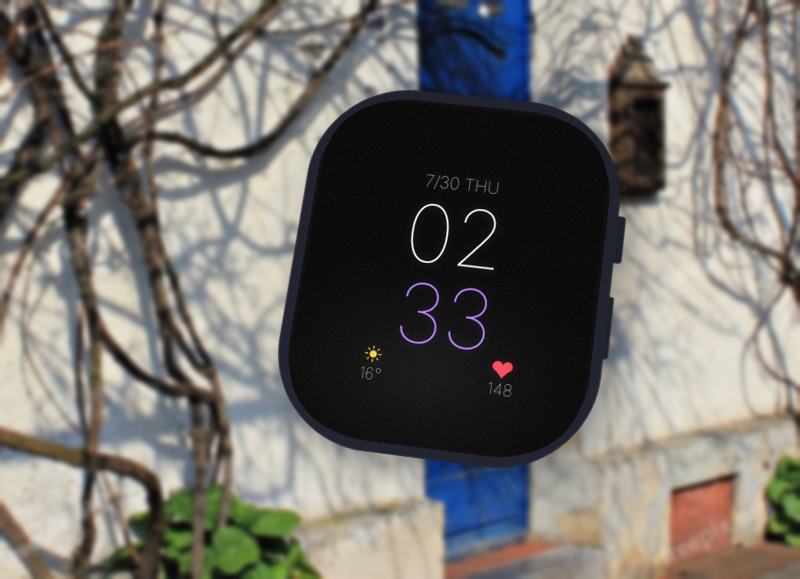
2:33
